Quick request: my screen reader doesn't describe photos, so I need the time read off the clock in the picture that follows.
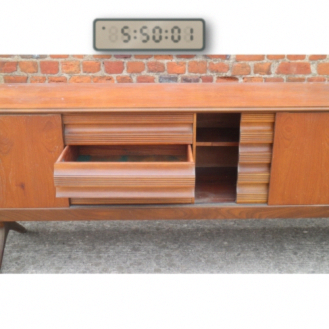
5:50:01
